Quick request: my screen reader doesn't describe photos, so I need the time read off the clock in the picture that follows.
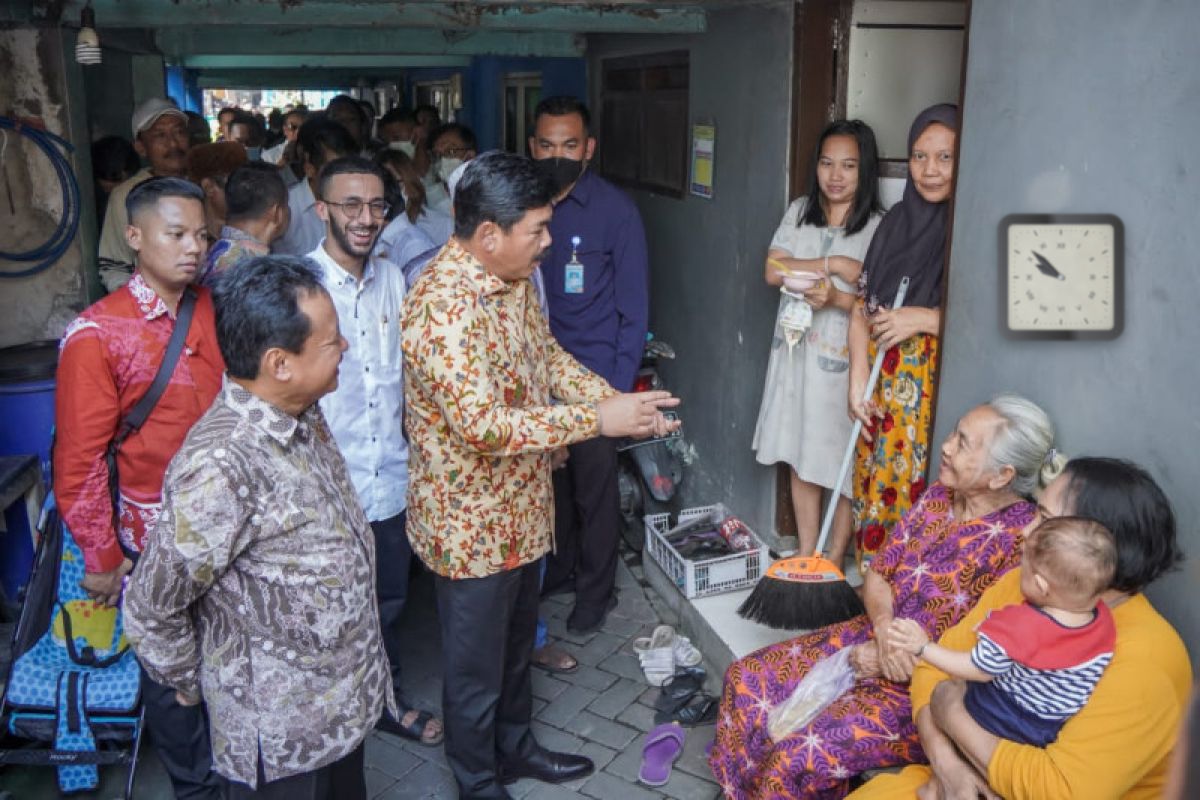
9:52
